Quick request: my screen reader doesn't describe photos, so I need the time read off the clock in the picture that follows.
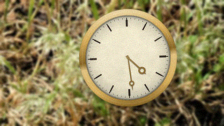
4:29
